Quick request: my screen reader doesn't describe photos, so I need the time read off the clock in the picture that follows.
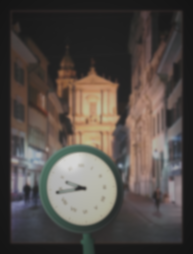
9:44
